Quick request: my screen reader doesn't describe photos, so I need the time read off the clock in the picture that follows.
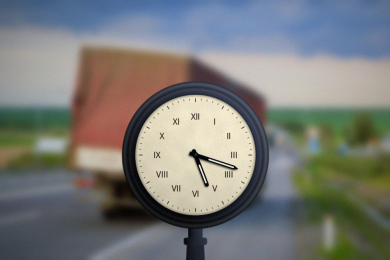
5:18
